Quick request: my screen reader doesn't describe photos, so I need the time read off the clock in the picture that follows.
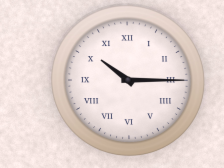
10:15
